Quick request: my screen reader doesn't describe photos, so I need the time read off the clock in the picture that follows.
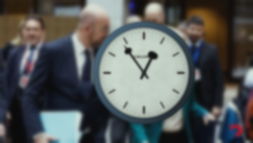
12:54
